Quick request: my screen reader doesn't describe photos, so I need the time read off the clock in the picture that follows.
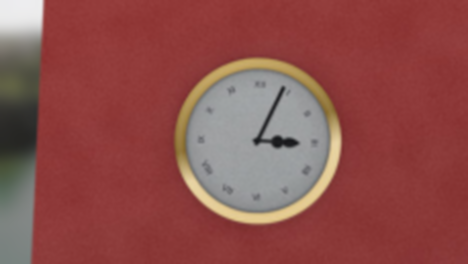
3:04
